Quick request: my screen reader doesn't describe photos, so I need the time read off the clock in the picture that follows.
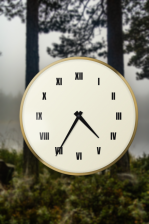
4:35
